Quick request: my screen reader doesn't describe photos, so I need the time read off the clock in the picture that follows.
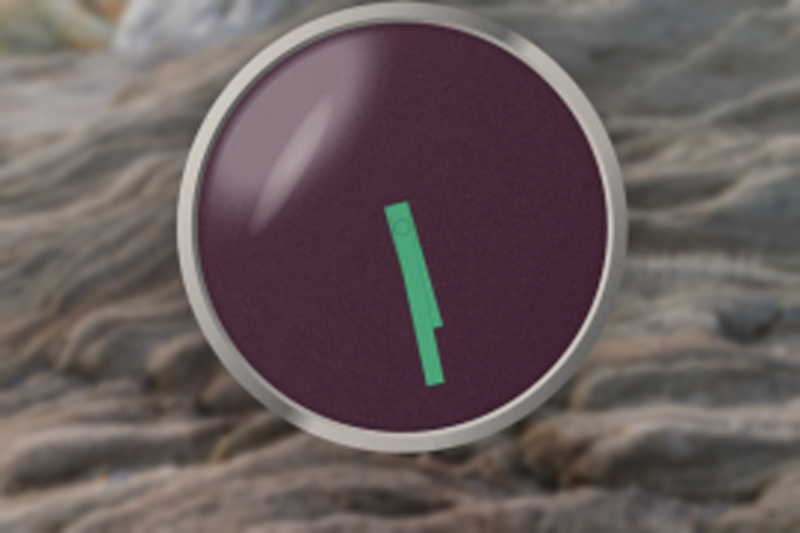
5:28
